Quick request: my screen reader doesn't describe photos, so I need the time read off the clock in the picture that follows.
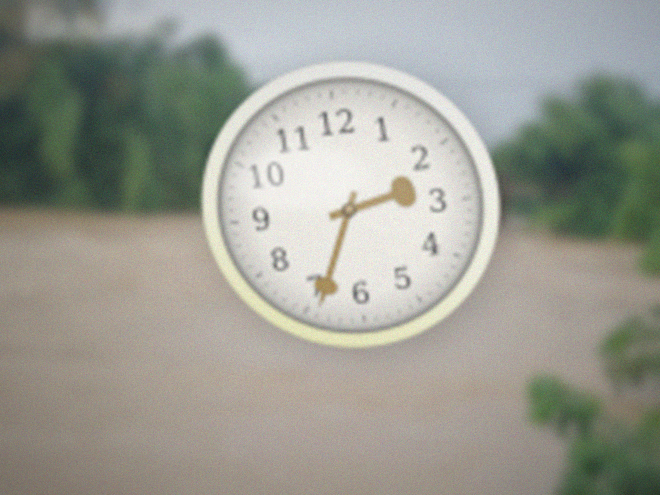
2:34
